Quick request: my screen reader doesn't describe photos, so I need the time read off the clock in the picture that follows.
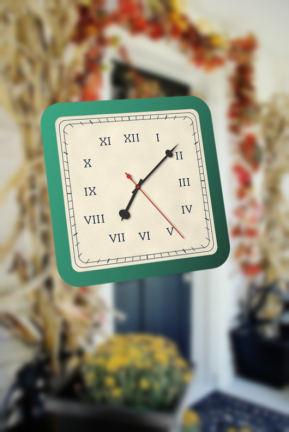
7:08:24
